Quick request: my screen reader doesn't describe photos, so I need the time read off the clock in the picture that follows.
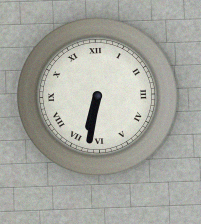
6:32
